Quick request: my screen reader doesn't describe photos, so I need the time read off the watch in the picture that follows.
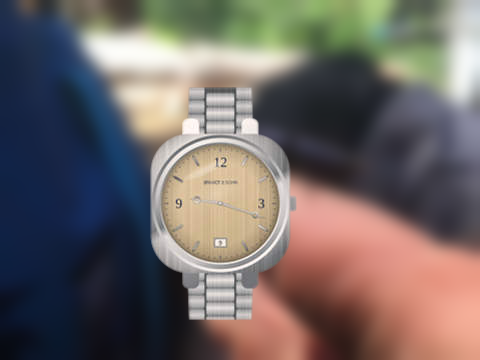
9:18
